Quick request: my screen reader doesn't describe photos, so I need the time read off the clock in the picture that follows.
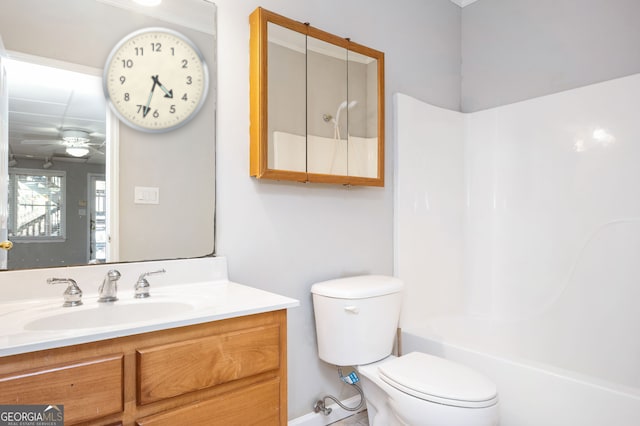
4:33
